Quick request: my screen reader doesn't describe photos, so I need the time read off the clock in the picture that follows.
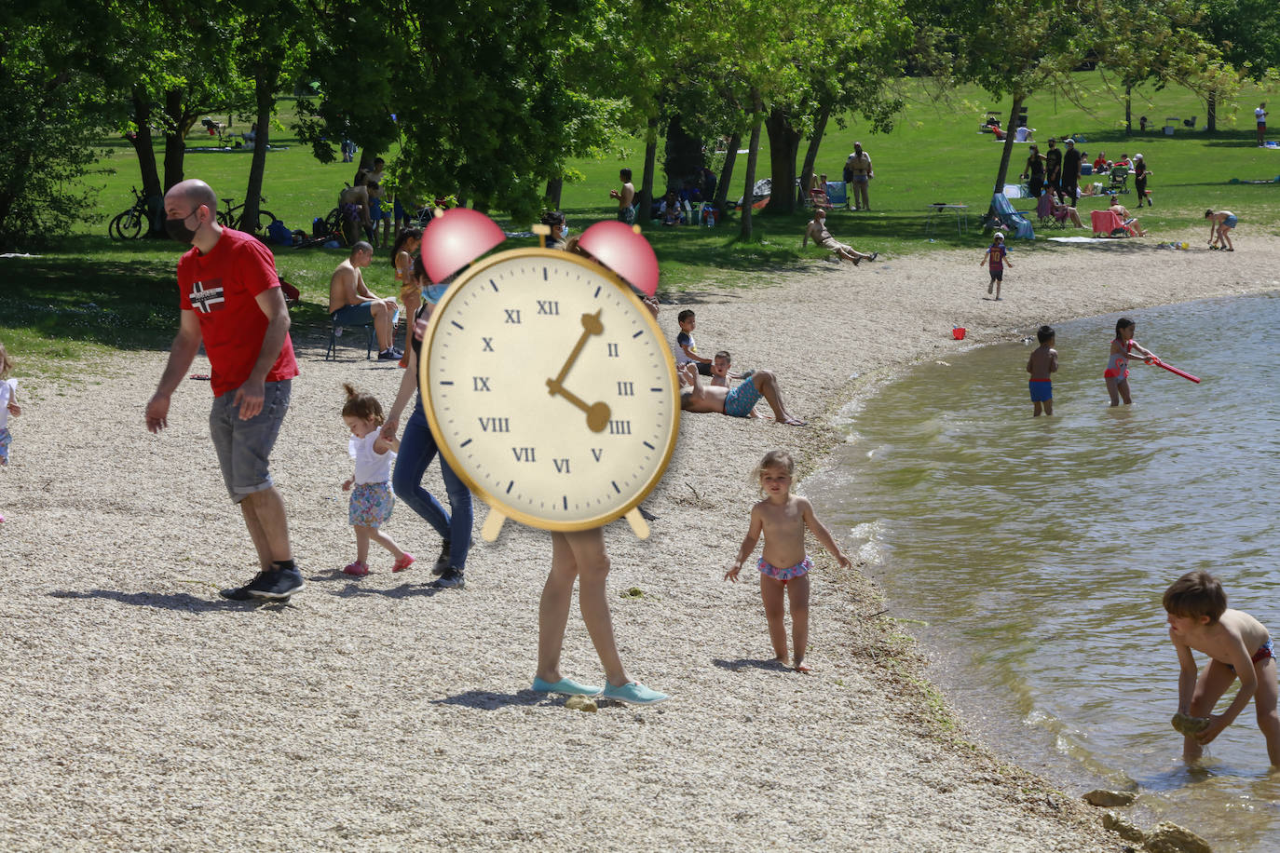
4:06
